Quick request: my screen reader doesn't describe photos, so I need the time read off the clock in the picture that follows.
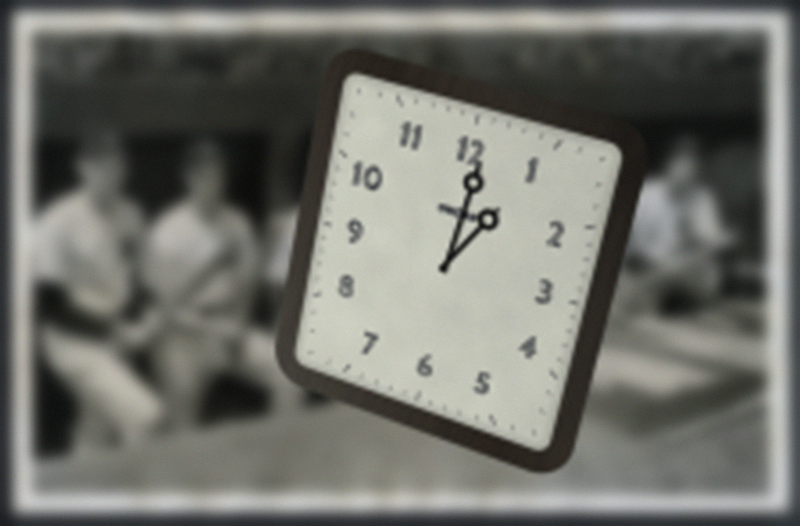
1:01
